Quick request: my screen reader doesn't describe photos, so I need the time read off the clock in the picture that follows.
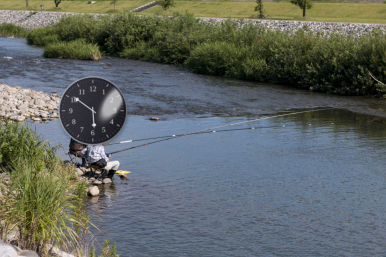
5:51
